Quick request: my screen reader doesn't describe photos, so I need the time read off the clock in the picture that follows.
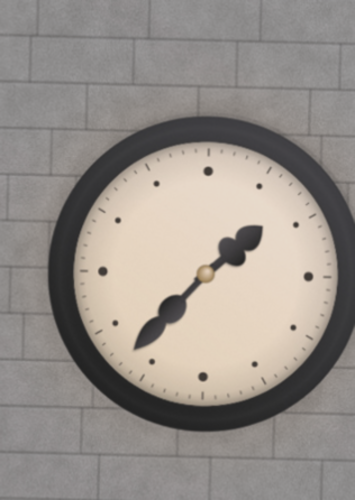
1:37
